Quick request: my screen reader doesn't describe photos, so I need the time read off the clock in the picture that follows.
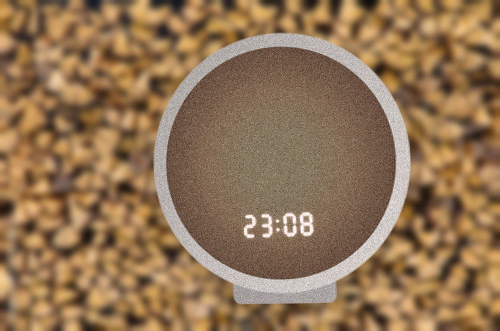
23:08
